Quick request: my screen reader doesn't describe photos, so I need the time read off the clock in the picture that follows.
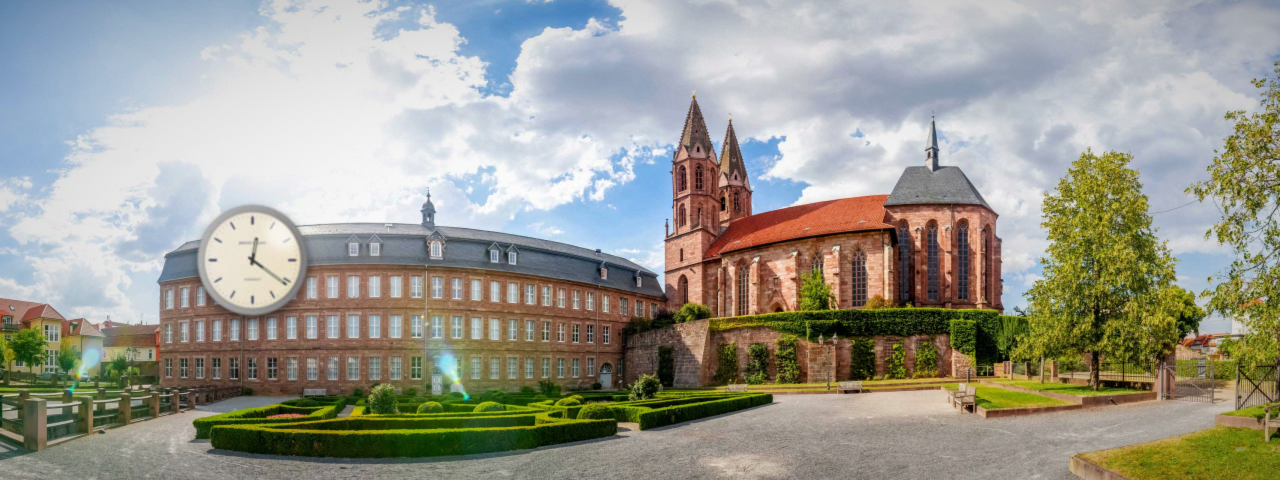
12:21
